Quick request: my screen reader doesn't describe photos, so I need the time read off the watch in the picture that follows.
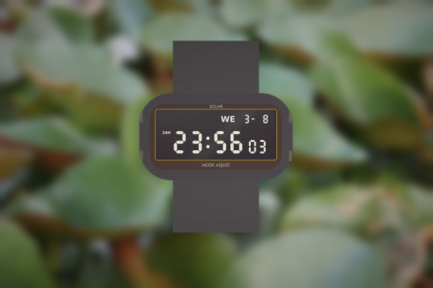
23:56:03
